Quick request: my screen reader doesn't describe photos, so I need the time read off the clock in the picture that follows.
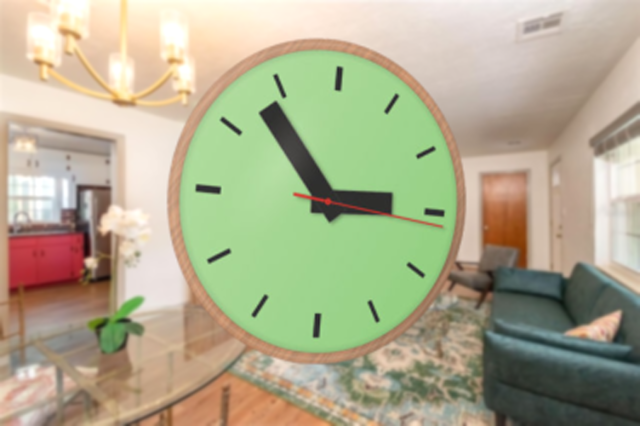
2:53:16
